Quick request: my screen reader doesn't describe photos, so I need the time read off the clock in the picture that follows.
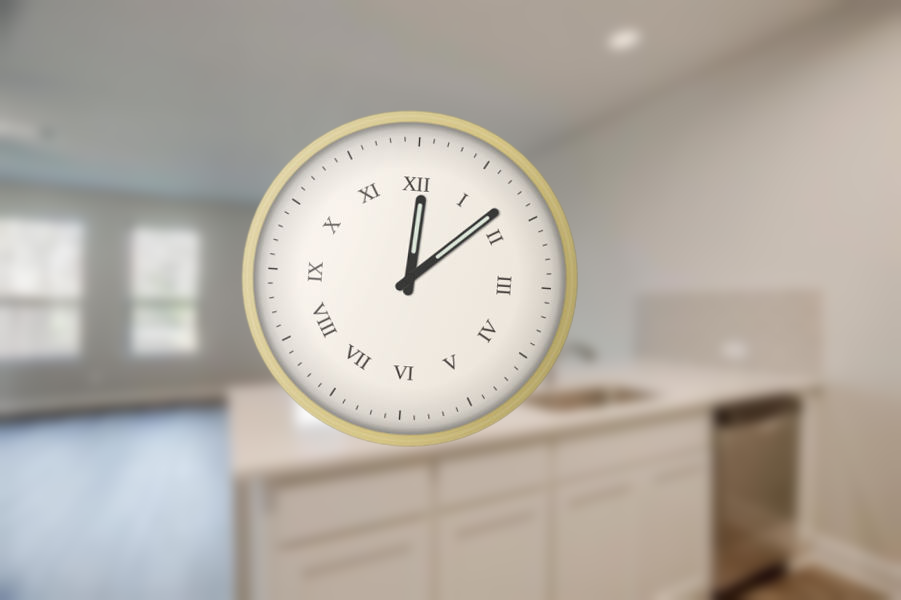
12:08
